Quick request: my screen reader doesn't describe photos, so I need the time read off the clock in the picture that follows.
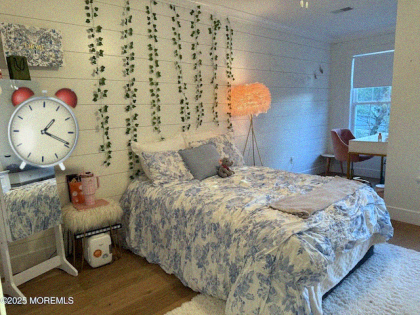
1:19
